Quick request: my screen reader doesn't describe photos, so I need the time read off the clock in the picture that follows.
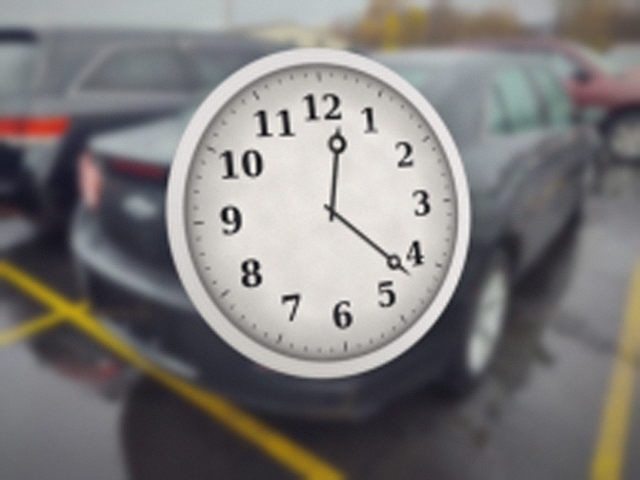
12:22
